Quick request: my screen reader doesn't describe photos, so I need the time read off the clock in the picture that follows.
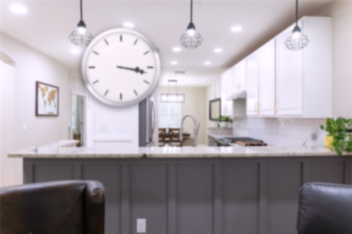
3:17
